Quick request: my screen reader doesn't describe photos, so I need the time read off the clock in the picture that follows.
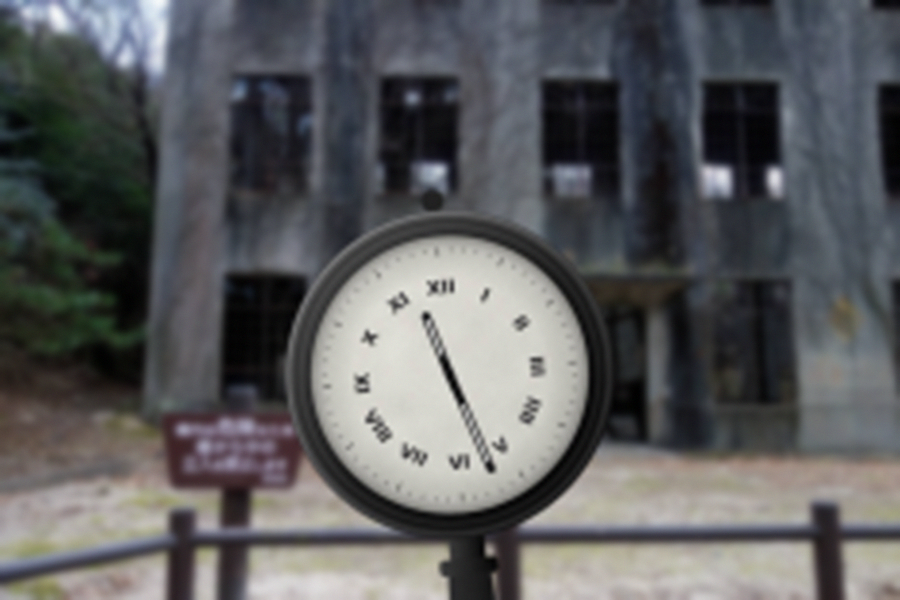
11:27
